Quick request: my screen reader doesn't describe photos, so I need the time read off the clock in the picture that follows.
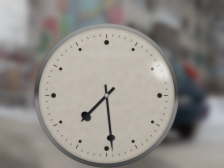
7:29
